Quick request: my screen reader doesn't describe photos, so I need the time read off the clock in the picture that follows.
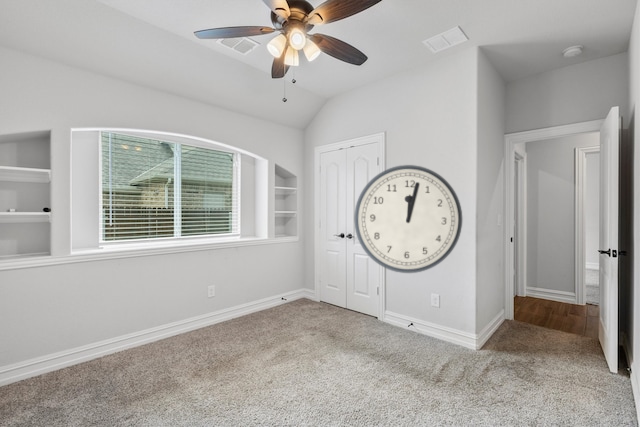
12:02
